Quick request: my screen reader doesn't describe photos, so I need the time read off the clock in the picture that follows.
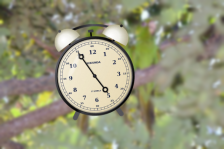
4:55
